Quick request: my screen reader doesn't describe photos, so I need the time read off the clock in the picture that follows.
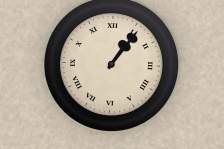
1:06
